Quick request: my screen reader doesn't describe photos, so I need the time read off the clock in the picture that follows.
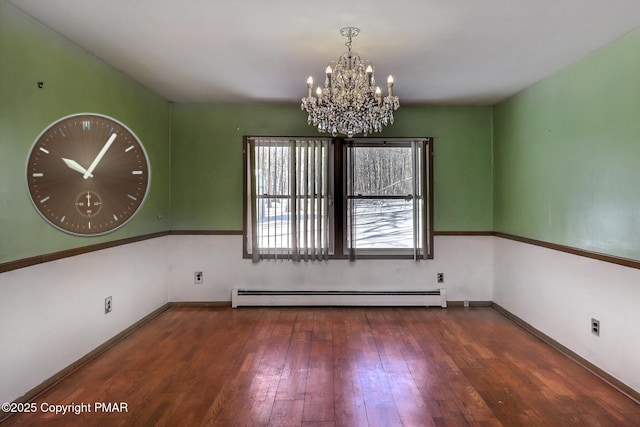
10:06
